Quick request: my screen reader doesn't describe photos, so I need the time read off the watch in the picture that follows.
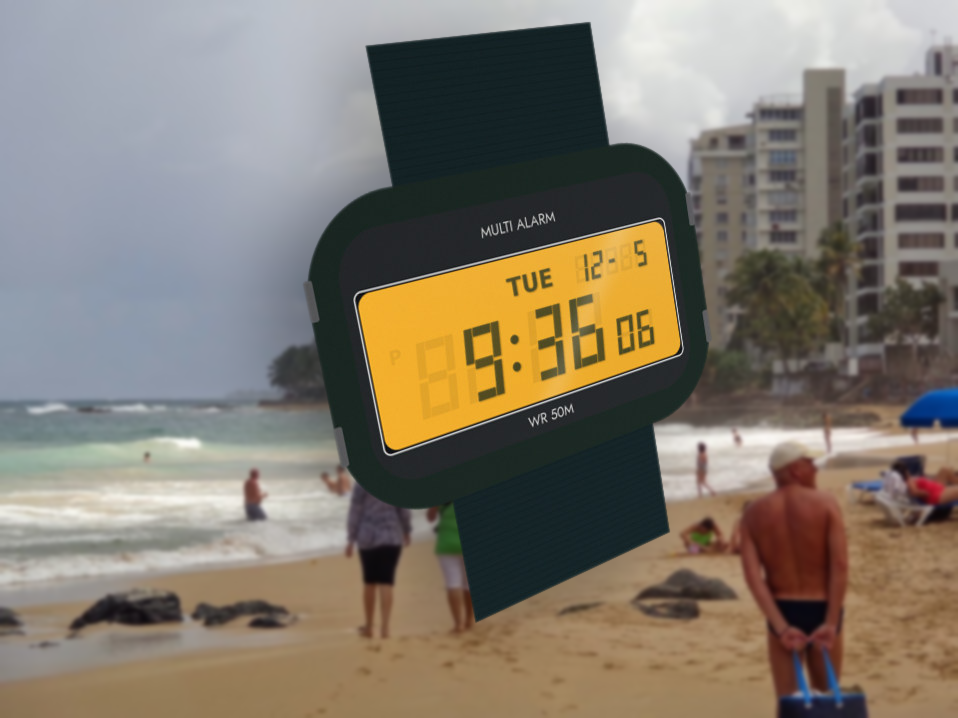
9:36:06
